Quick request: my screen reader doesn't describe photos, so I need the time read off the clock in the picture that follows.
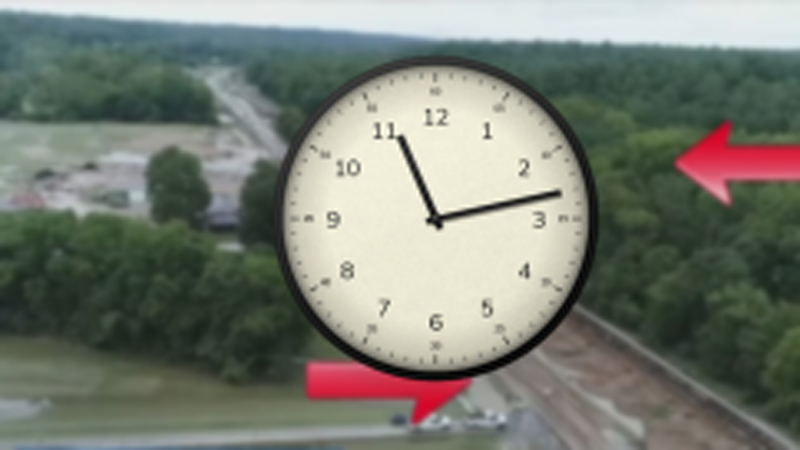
11:13
